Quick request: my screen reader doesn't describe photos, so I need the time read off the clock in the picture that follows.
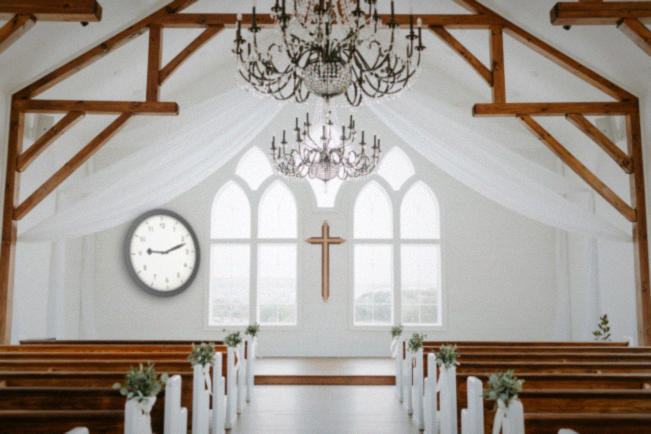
9:12
